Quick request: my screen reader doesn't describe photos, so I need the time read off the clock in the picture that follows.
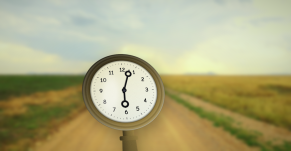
6:03
